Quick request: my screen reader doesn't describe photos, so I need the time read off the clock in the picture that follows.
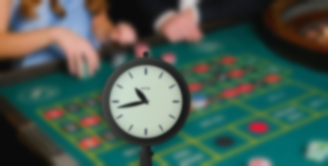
10:43
